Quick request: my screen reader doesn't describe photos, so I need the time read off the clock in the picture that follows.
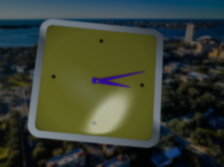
3:12
